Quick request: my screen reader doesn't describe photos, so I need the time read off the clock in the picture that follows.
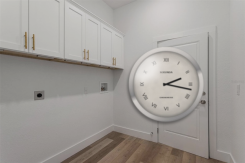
2:17
